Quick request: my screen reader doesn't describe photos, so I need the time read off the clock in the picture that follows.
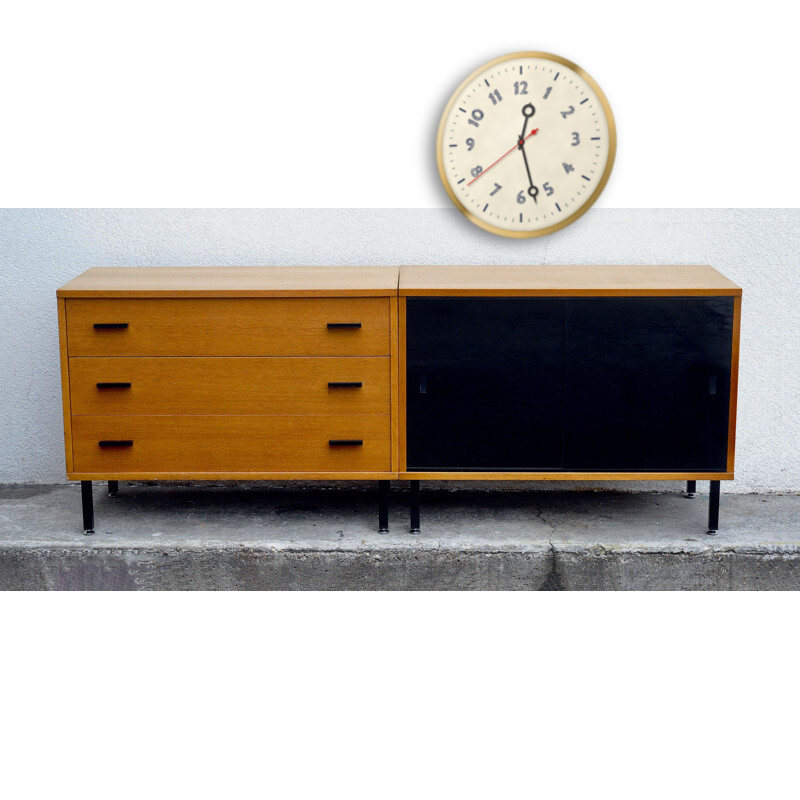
12:27:39
